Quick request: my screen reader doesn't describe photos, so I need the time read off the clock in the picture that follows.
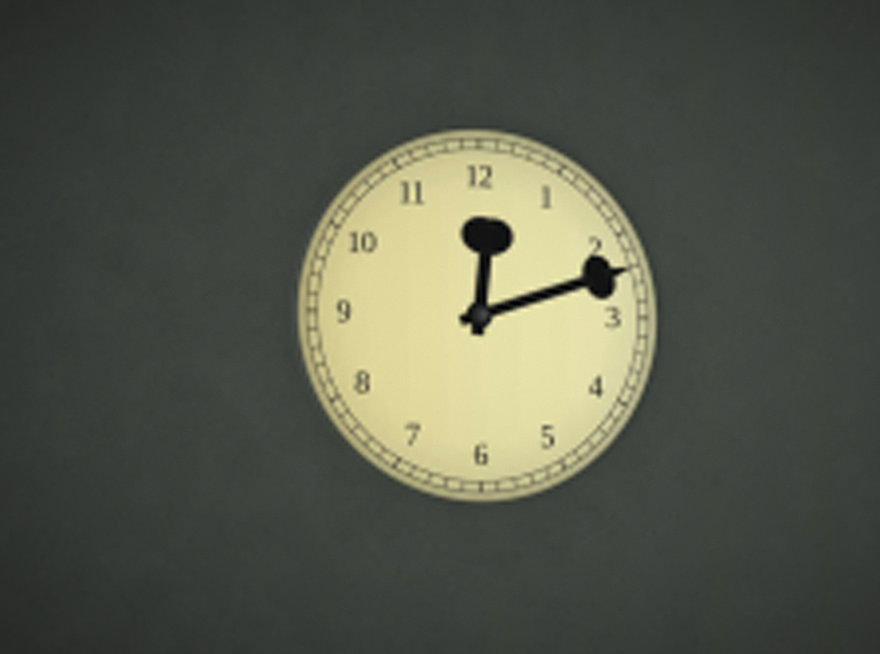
12:12
